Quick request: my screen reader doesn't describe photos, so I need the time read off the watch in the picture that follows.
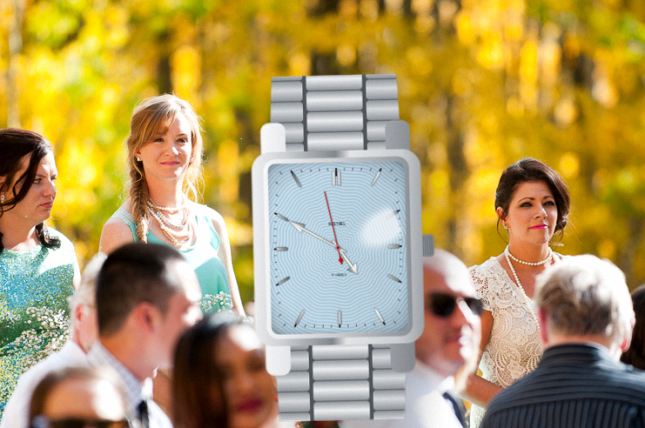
4:49:58
